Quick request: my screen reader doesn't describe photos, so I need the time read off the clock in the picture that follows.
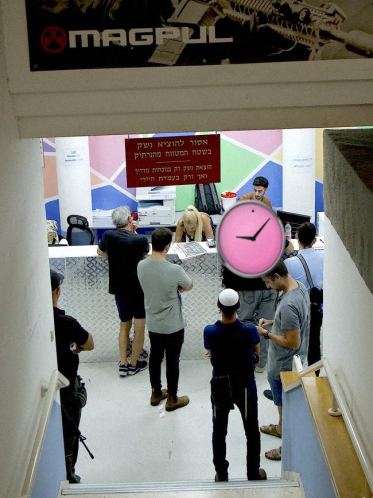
9:07
